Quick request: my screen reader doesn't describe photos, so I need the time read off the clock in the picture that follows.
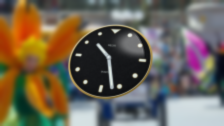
10:27
